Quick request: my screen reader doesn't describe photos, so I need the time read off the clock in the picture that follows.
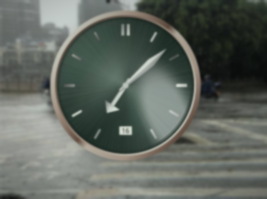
7:08
